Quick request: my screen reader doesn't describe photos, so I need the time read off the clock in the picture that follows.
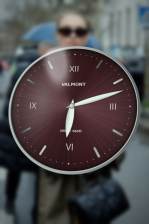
6:12
